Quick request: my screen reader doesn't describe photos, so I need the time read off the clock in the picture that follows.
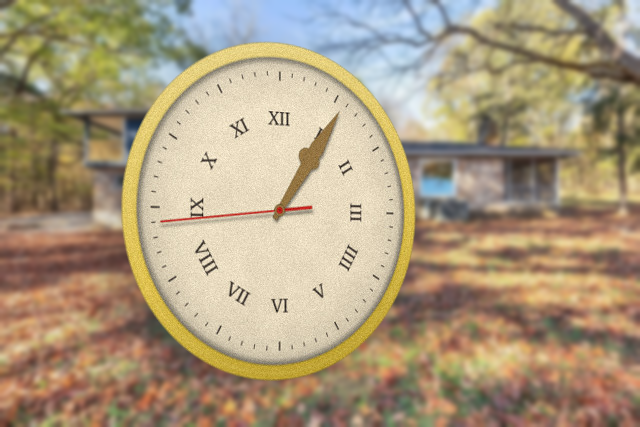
1:05:44
